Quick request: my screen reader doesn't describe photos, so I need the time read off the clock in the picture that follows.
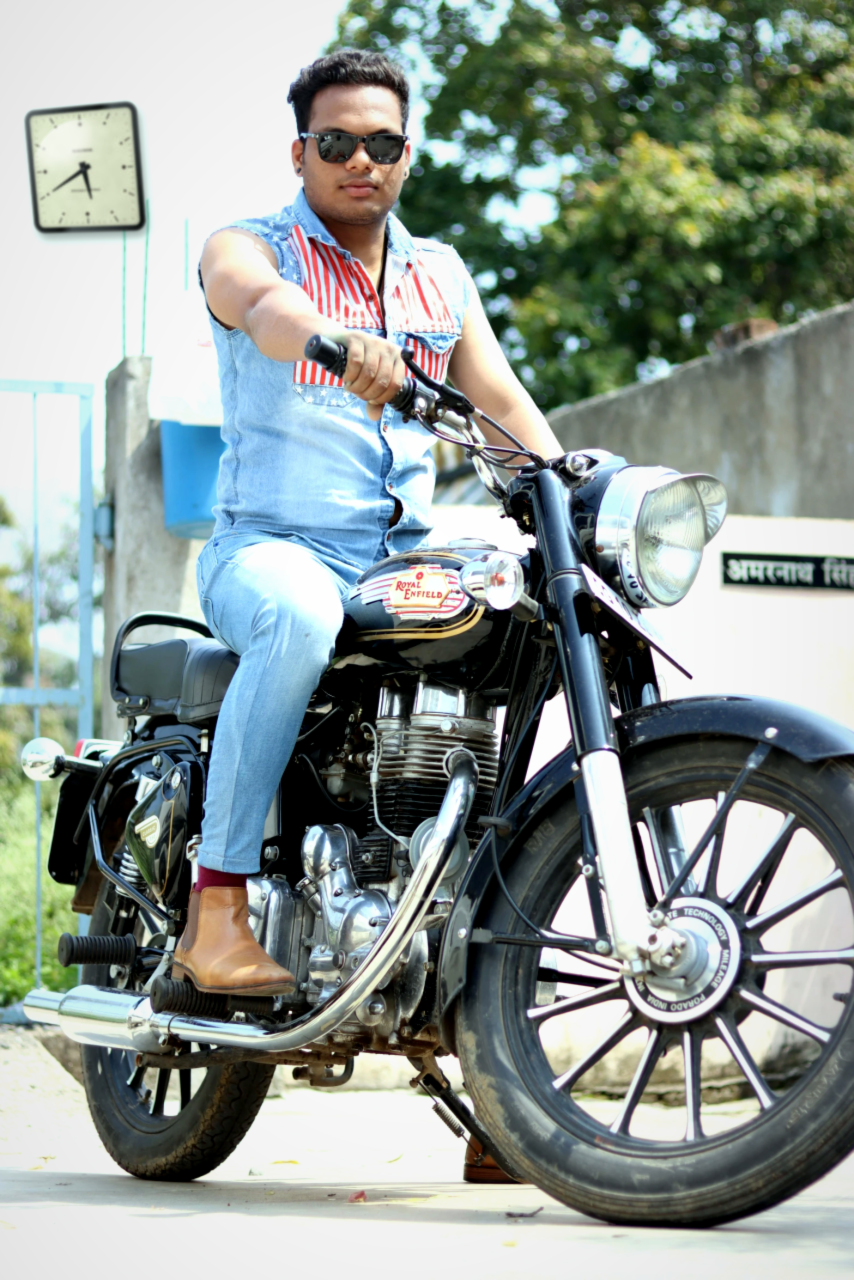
5:40
